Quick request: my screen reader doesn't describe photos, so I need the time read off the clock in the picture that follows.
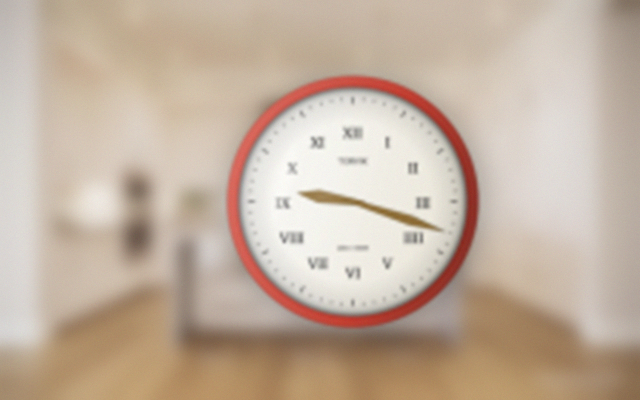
9:18
